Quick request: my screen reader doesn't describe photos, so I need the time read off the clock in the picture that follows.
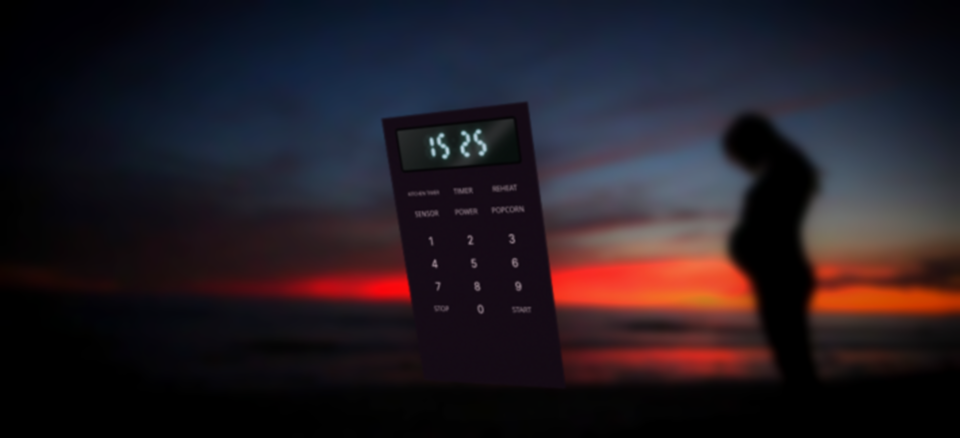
15:25
